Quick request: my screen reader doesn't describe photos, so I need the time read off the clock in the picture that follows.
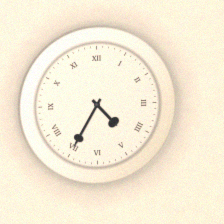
4:35
